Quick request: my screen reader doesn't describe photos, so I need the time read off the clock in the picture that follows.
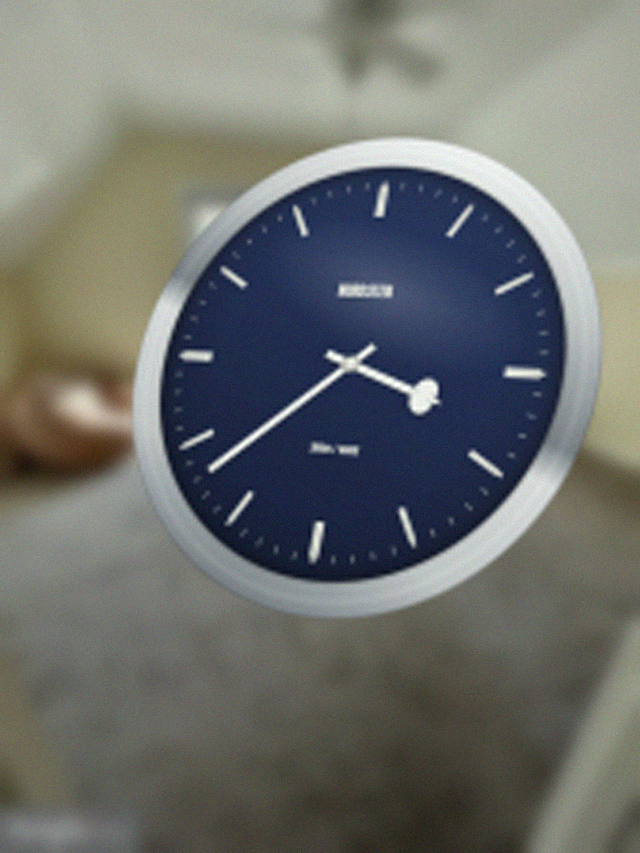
3:38
